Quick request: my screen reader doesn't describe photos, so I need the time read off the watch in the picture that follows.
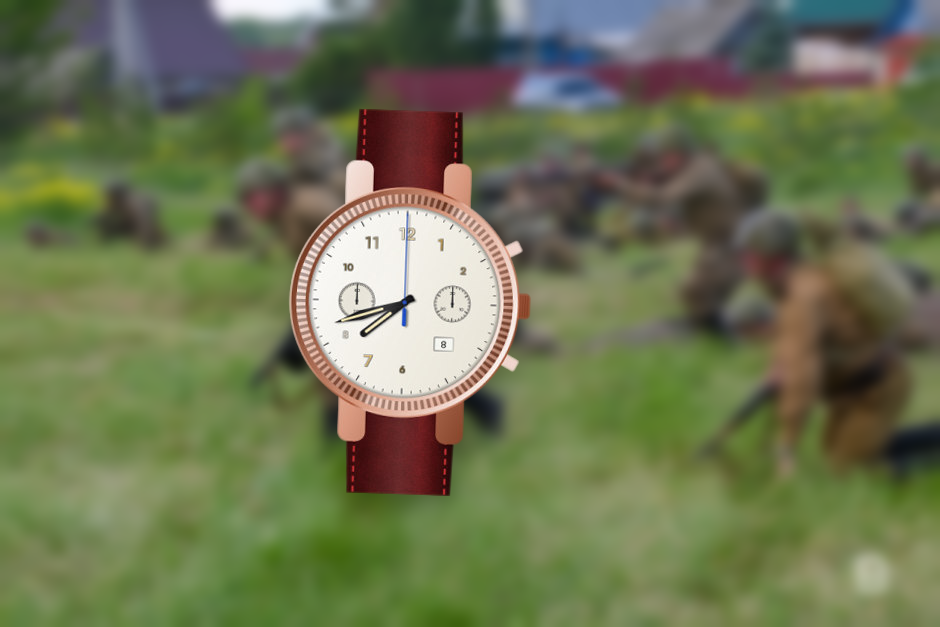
7:42
